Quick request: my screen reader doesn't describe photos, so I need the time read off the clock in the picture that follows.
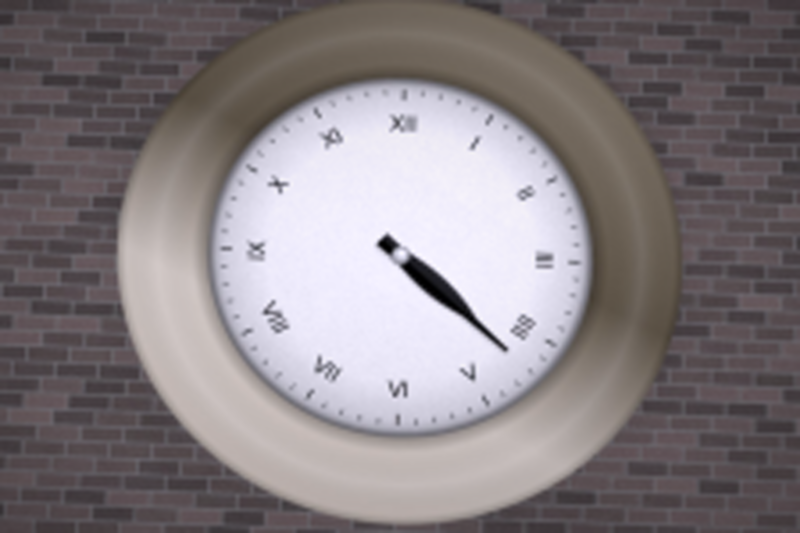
4:22
